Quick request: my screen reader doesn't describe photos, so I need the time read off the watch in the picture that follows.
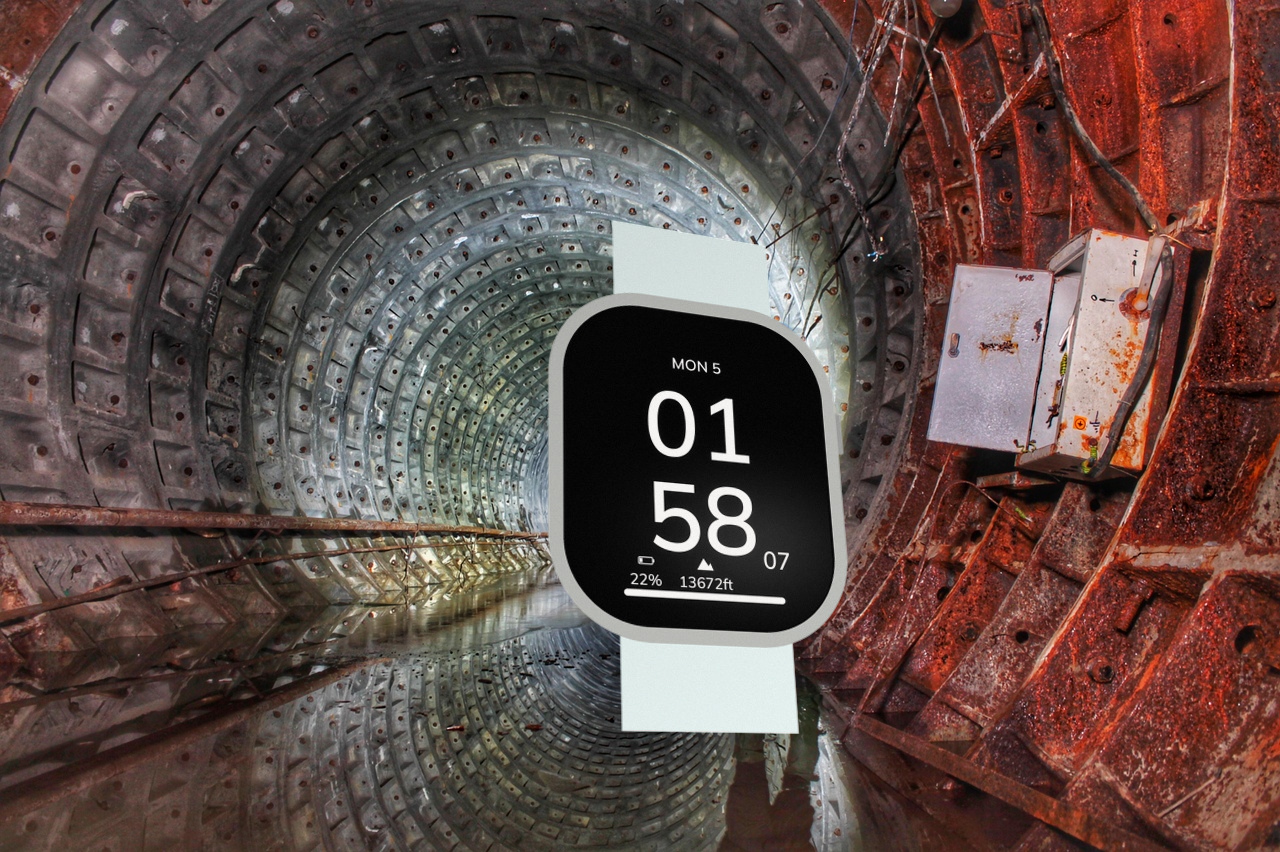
1:58:07
